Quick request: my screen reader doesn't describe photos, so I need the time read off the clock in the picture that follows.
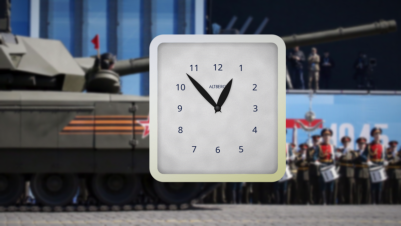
12:53
